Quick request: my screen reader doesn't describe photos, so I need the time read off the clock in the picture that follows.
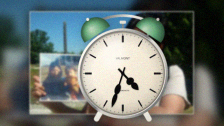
4:33
